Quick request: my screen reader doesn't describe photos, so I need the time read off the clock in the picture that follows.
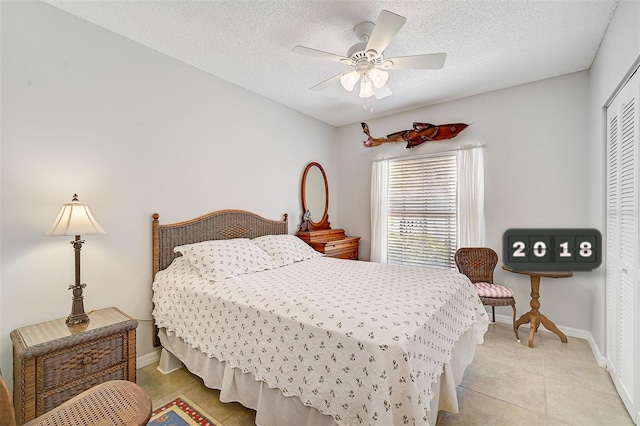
20:18
